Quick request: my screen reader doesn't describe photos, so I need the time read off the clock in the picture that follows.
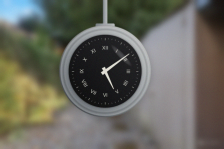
5:09
